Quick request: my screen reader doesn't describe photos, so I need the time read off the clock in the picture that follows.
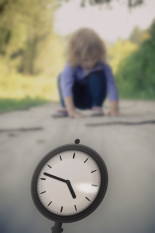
4:47
